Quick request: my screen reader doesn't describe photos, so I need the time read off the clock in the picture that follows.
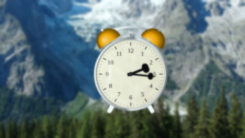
2:16
